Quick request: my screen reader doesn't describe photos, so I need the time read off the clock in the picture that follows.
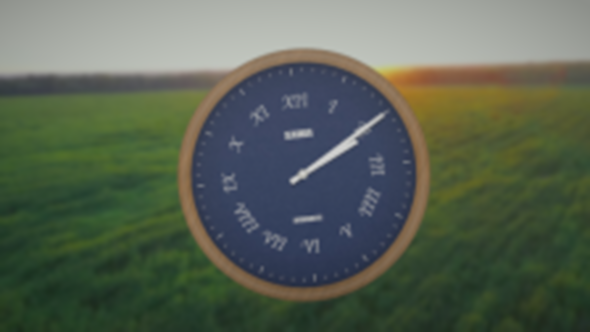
2:10
